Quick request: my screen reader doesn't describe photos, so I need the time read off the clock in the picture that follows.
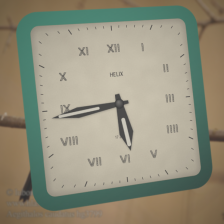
5:44
